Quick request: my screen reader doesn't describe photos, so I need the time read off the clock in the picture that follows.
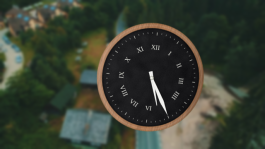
5:25
